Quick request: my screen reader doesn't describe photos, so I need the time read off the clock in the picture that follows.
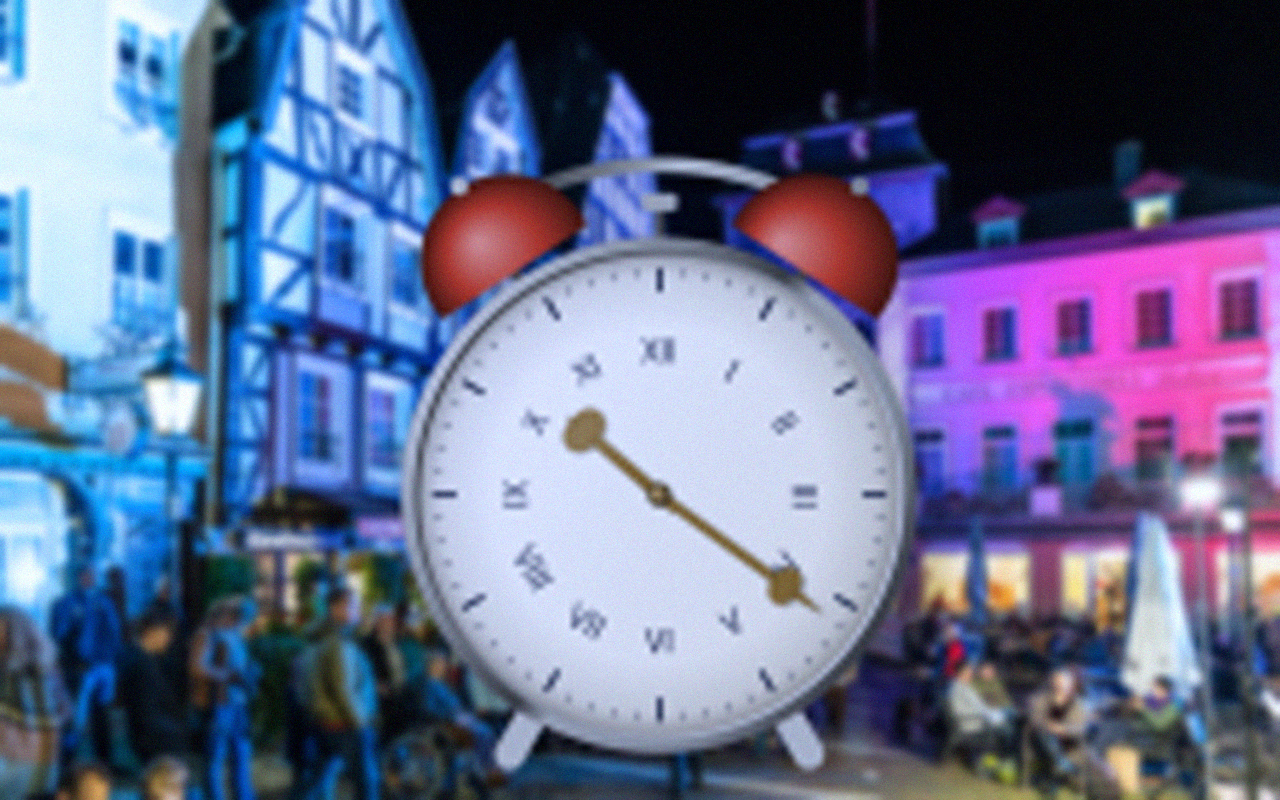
10:21
